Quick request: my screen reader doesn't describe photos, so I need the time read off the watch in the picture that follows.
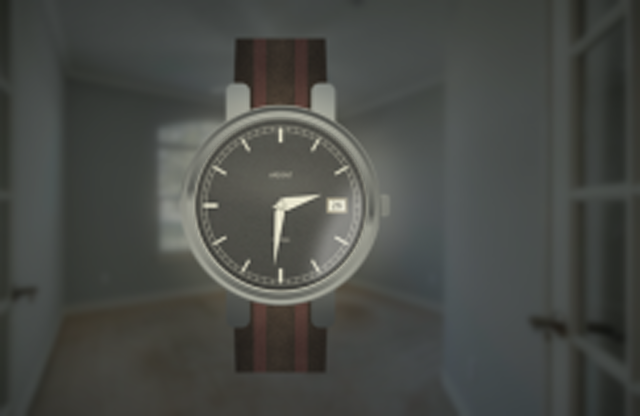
2:31
